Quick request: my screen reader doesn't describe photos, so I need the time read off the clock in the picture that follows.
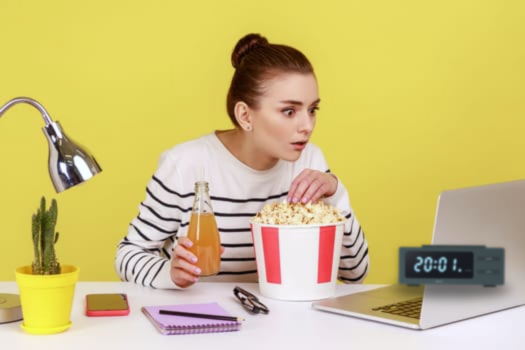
20:01
